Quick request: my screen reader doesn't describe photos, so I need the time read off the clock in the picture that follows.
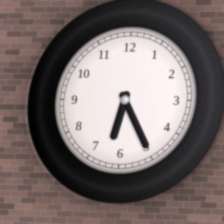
6:25
